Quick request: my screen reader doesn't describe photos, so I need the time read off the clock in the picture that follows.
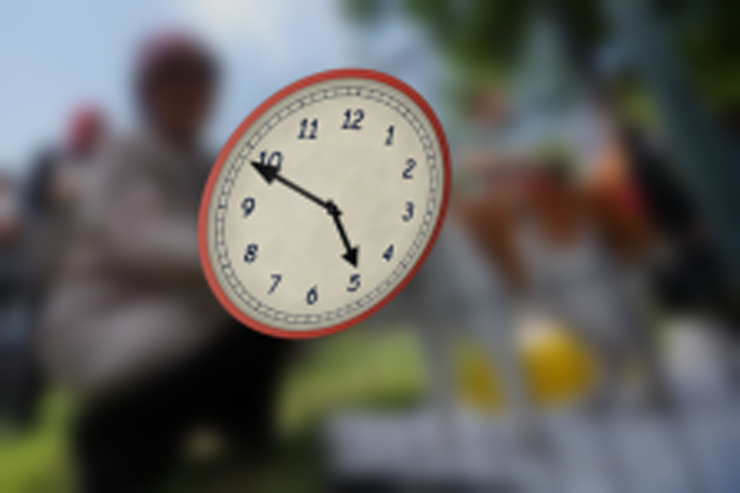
4:49
